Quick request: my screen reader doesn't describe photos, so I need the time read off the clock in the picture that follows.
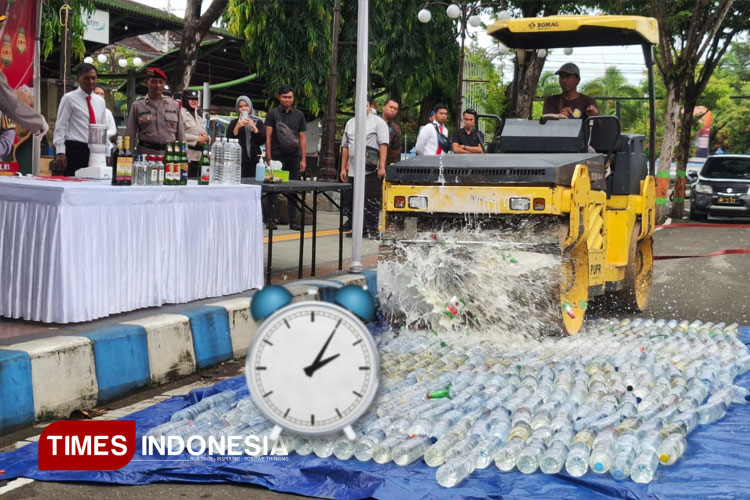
2:05
